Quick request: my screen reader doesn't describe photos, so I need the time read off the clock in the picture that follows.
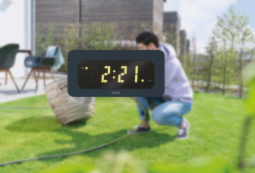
2:21
